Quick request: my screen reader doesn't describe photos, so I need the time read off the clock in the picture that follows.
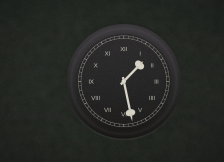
1:28
